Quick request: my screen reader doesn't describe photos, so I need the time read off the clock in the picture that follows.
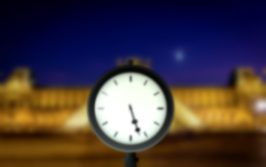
5:27
